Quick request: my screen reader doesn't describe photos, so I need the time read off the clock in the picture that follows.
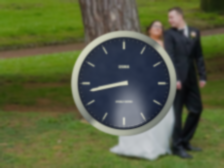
8:43
